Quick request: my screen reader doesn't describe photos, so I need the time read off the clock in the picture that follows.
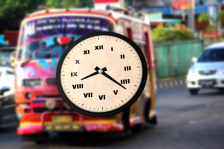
8:22
